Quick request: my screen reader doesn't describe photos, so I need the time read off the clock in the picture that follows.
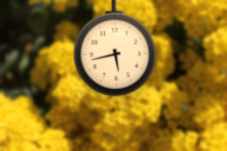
5:43
